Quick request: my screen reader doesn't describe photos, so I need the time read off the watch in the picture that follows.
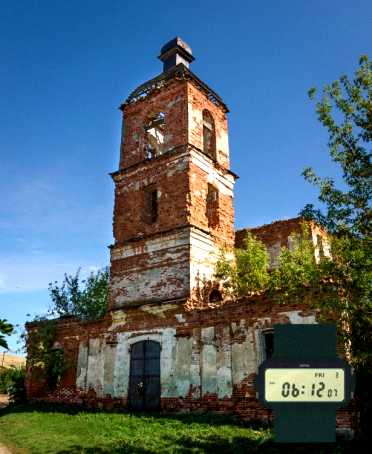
6:12:07
